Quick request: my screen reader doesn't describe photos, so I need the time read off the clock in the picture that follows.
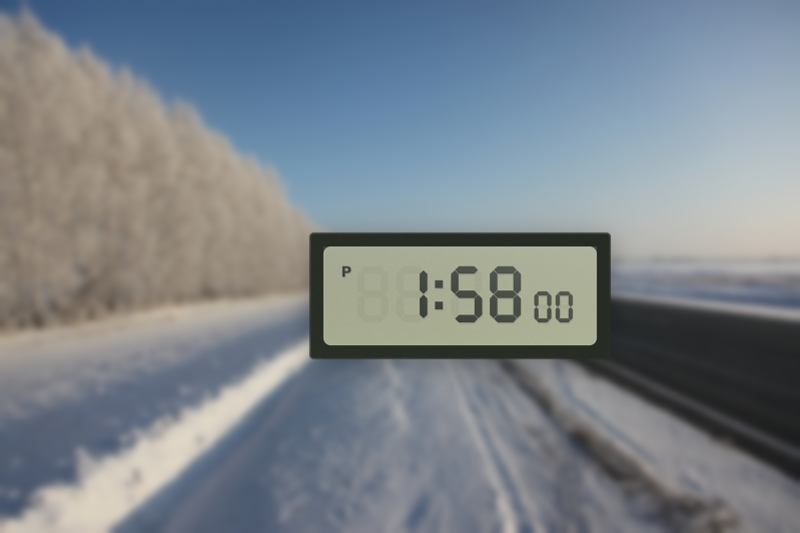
1:58:00
